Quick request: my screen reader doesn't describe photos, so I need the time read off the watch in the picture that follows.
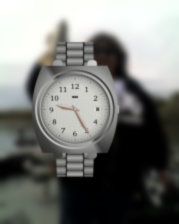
9:25
